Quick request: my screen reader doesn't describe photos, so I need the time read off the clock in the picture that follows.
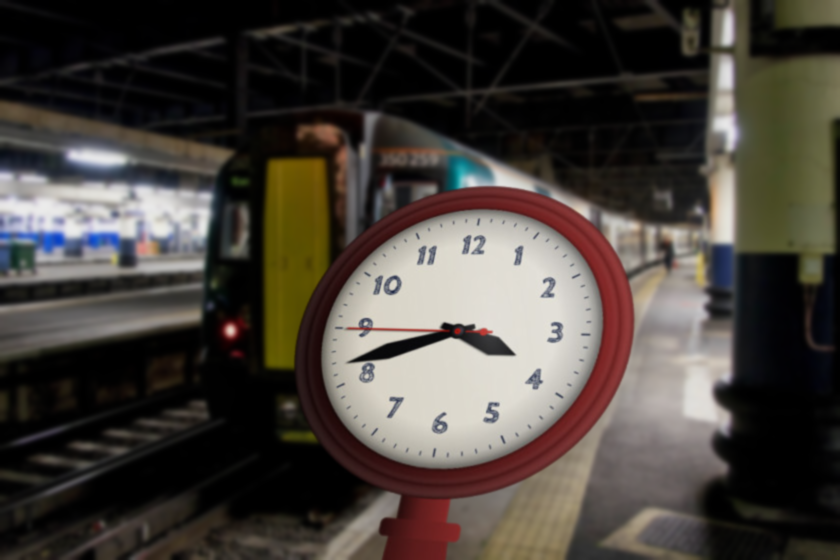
3:41:45
